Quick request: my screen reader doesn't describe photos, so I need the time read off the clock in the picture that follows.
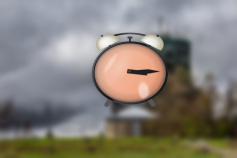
3:15
